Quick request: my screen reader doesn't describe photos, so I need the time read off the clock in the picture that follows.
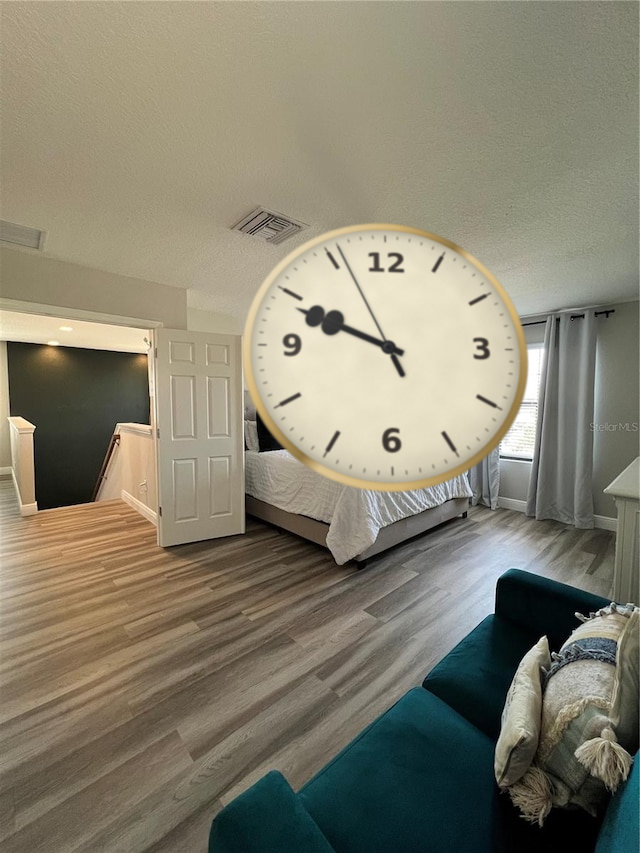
9:48:56
